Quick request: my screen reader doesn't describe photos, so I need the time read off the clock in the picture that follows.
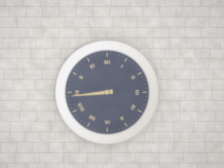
8:44
